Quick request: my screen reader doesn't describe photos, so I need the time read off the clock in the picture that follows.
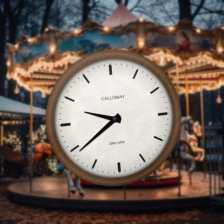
9:39
